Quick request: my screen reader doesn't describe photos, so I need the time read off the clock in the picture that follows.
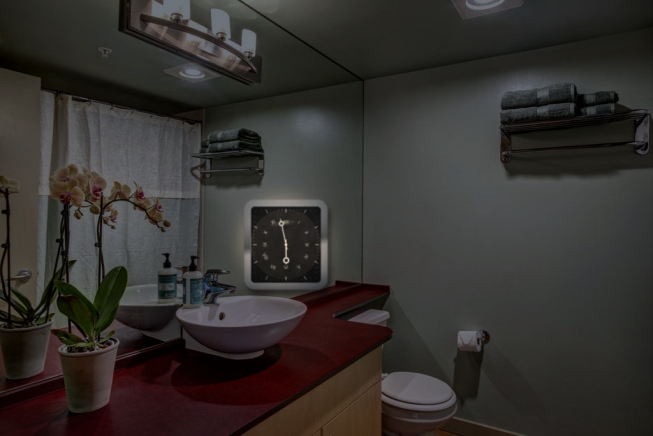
5:58
